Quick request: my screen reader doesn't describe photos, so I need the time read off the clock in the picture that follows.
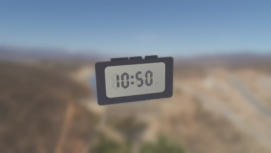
10:50
